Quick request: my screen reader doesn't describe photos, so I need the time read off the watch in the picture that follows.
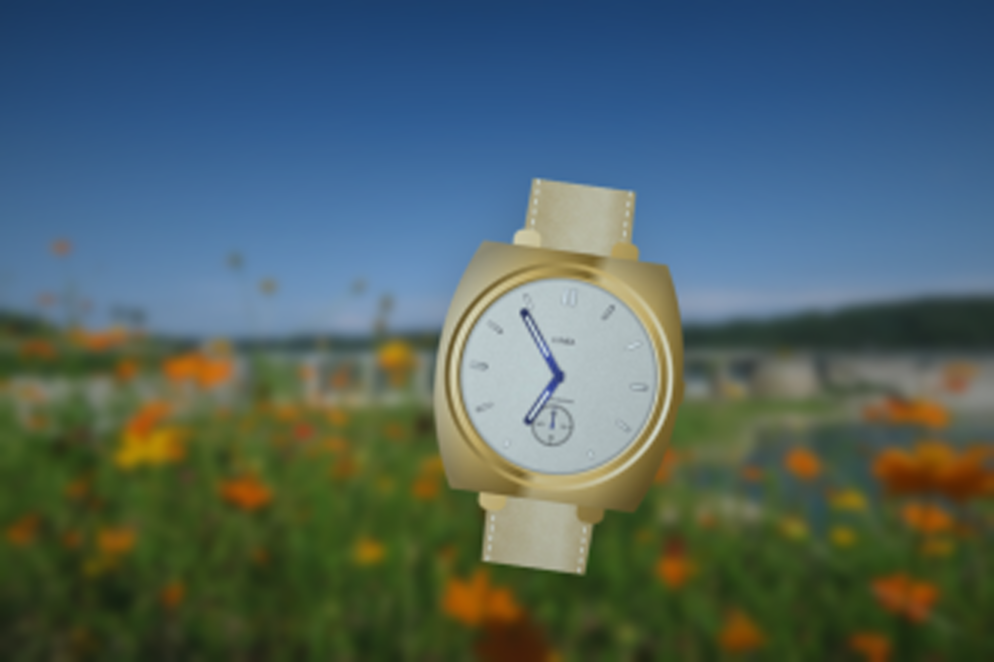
6:54
